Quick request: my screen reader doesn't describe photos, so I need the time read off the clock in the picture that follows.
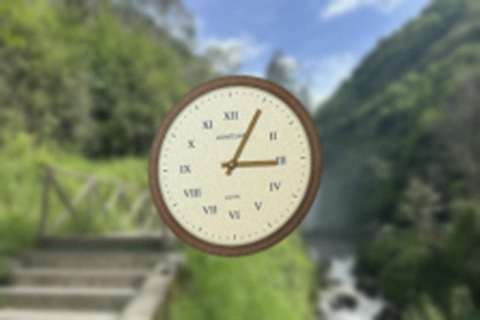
3:05
